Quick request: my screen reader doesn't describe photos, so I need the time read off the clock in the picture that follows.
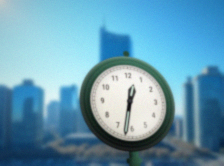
12:32
